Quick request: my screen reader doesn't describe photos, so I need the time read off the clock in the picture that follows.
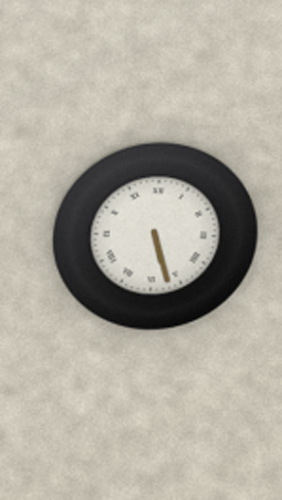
5:27
